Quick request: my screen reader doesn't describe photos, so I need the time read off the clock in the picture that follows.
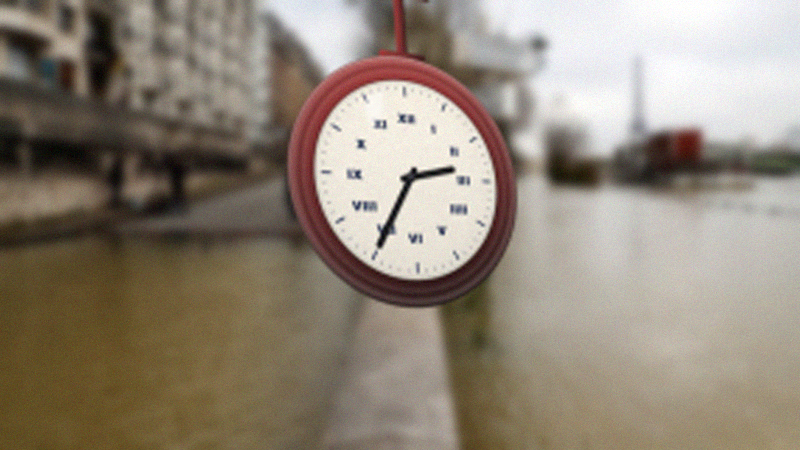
2:35
